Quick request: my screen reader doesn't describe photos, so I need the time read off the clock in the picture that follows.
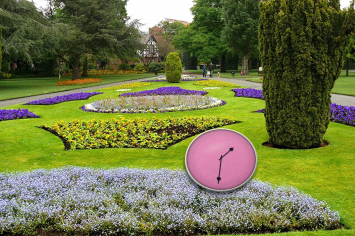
1:31
